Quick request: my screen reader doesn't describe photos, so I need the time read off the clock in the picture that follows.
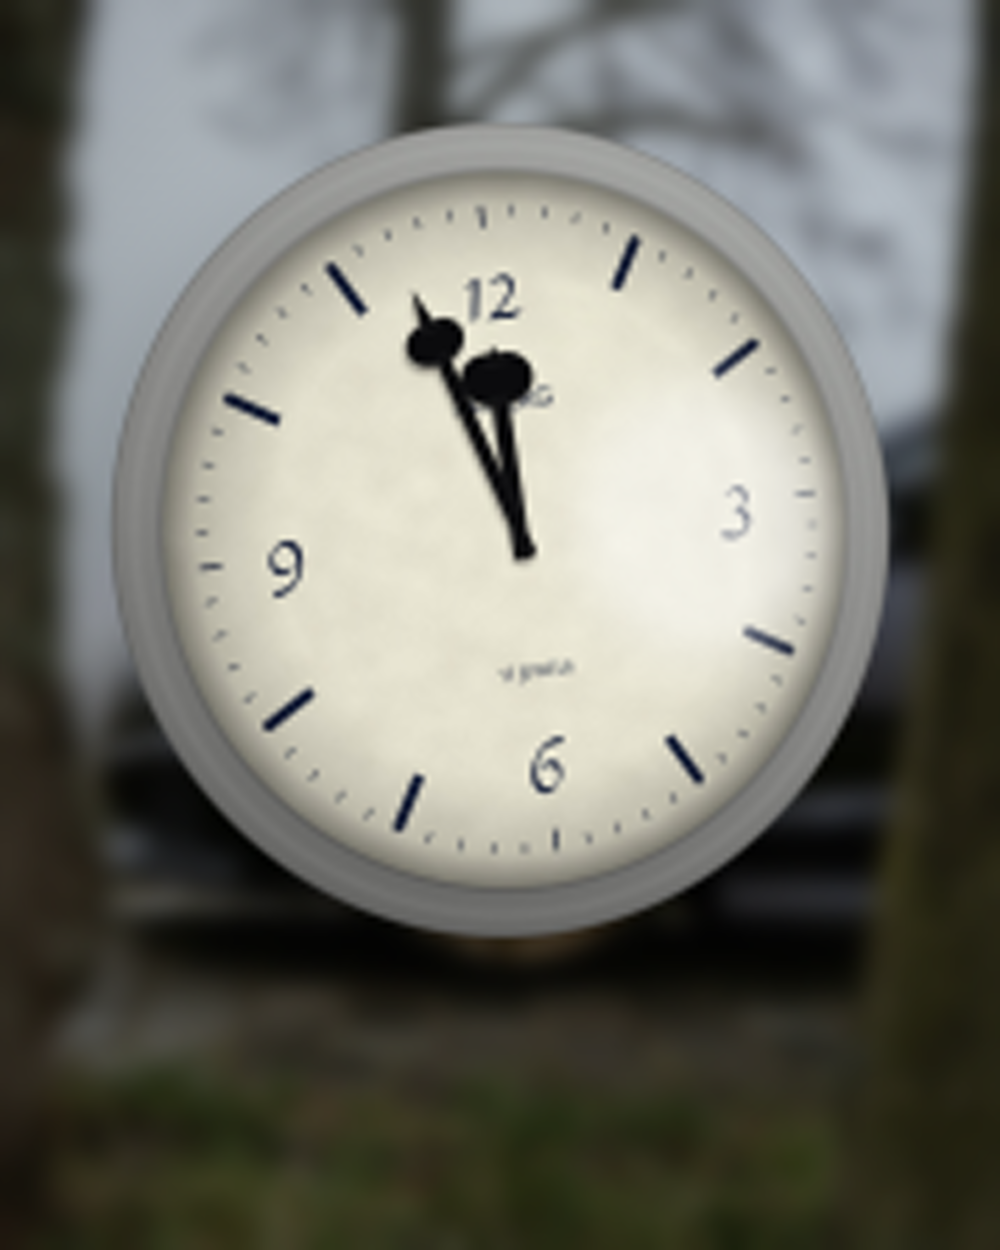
11:57
